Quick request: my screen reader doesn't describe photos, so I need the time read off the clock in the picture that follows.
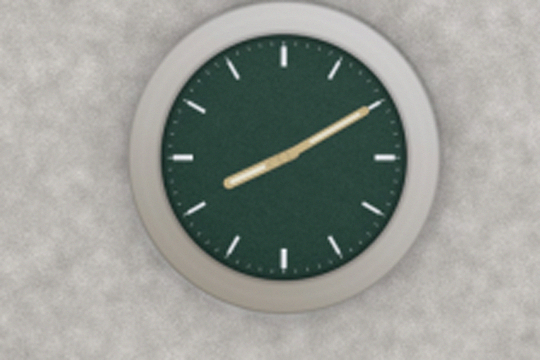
8:10
